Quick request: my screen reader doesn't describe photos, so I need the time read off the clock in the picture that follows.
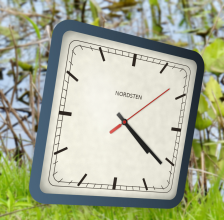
4:21:08
